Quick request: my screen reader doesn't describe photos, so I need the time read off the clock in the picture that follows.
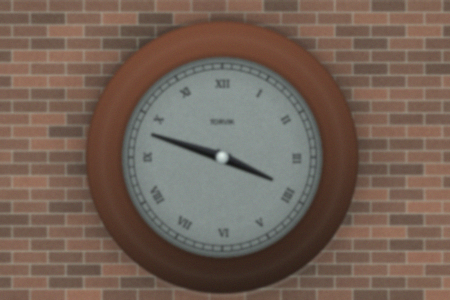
3:48
